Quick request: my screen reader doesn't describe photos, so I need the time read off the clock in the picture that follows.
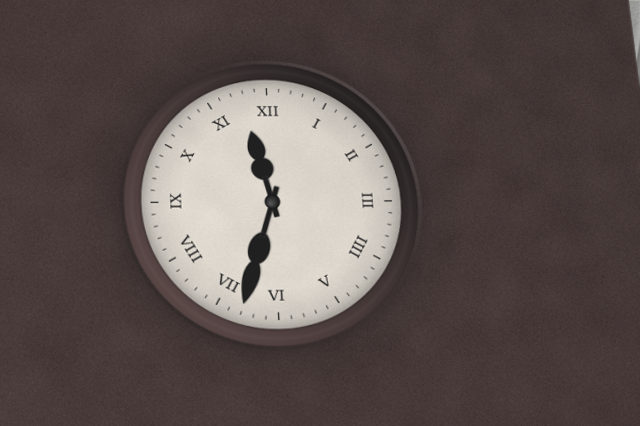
11:33
